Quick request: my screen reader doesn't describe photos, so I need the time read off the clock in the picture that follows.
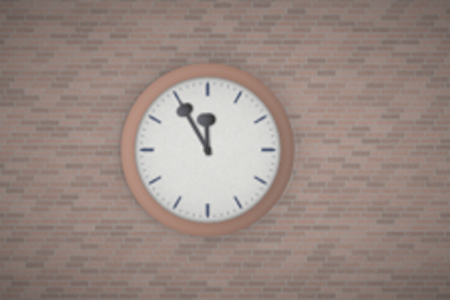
11:55
